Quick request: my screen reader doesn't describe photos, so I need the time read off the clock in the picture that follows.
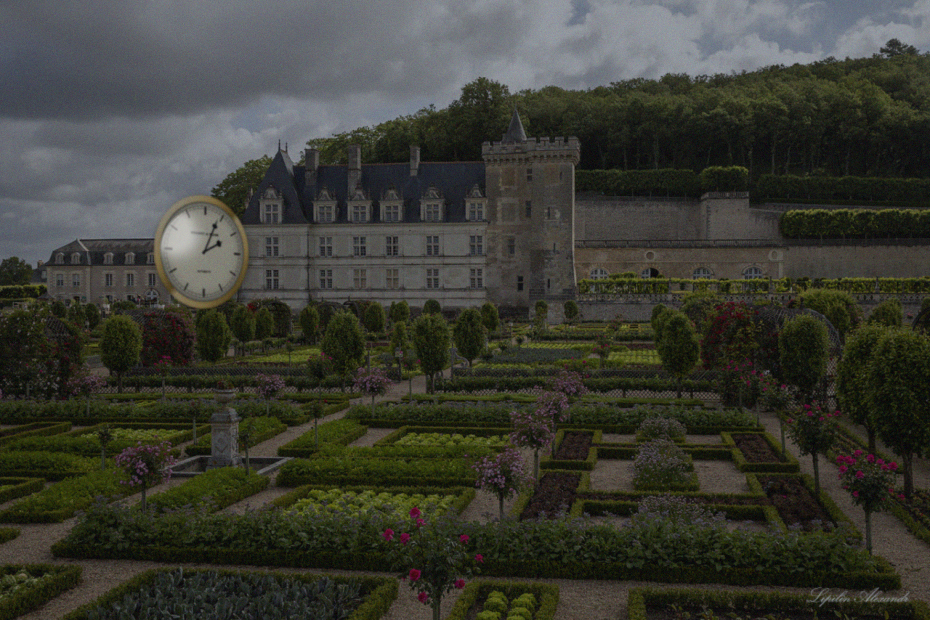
2:04
